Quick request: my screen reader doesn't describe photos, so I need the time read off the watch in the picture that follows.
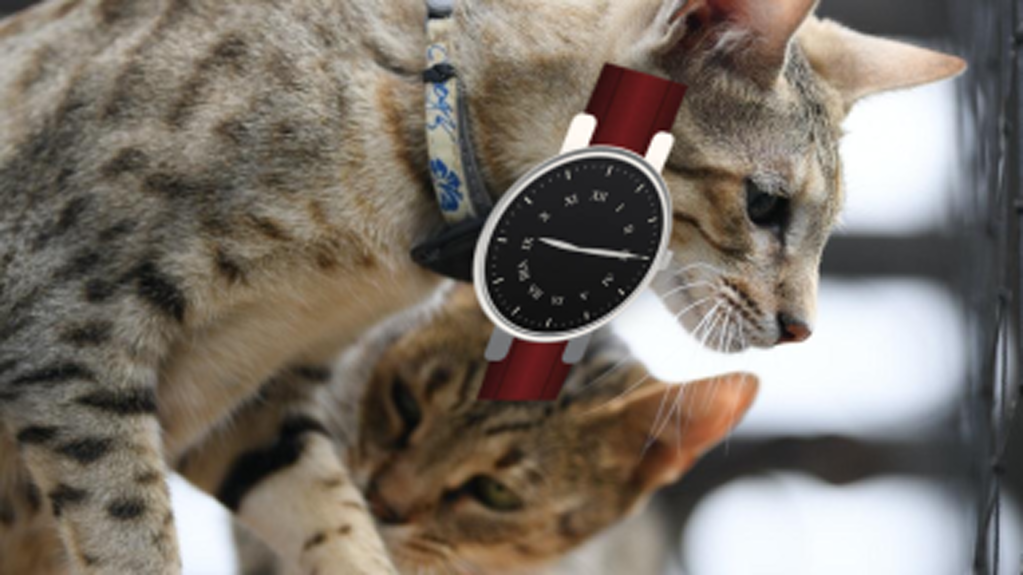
9:15
